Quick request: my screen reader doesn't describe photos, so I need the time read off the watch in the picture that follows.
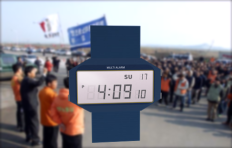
4:09:10
